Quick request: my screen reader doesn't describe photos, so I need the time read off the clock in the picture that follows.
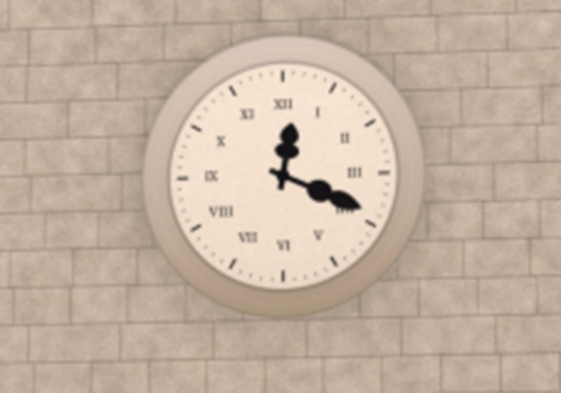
12:19
